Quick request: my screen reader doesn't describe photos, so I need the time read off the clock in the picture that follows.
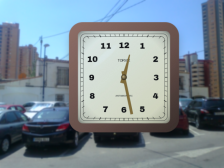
12:28
